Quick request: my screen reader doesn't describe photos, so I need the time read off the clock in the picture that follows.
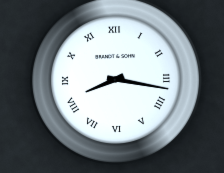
8:17
